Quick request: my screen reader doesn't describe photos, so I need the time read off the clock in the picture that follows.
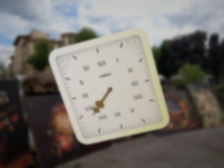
7:38
